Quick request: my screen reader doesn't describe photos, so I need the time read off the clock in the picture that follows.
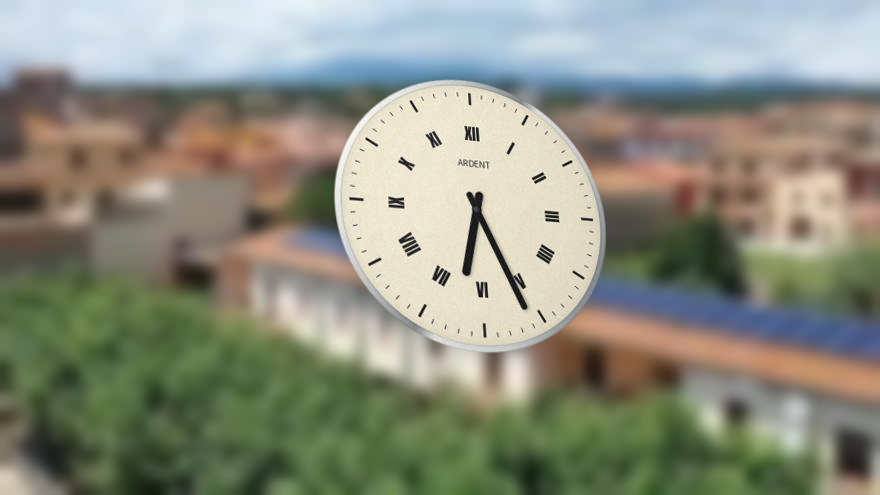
6:26
